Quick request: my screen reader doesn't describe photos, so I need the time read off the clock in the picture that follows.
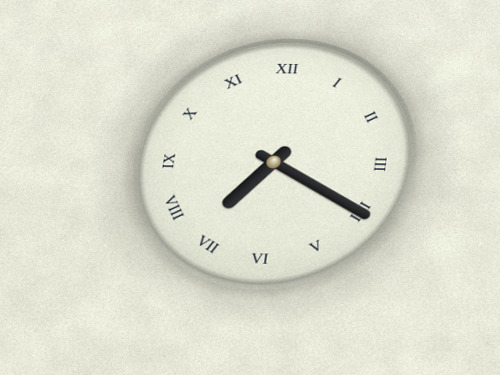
7:20
